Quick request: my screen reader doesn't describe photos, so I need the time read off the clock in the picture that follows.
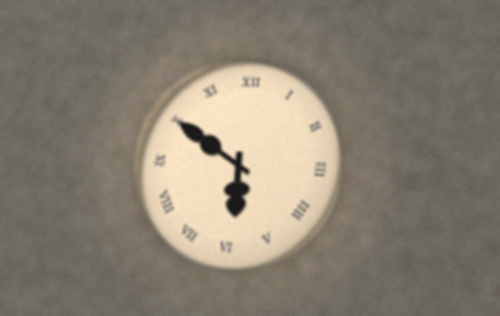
5:50
